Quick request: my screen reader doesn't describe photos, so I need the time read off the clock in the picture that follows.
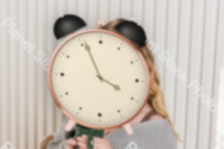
3:56
